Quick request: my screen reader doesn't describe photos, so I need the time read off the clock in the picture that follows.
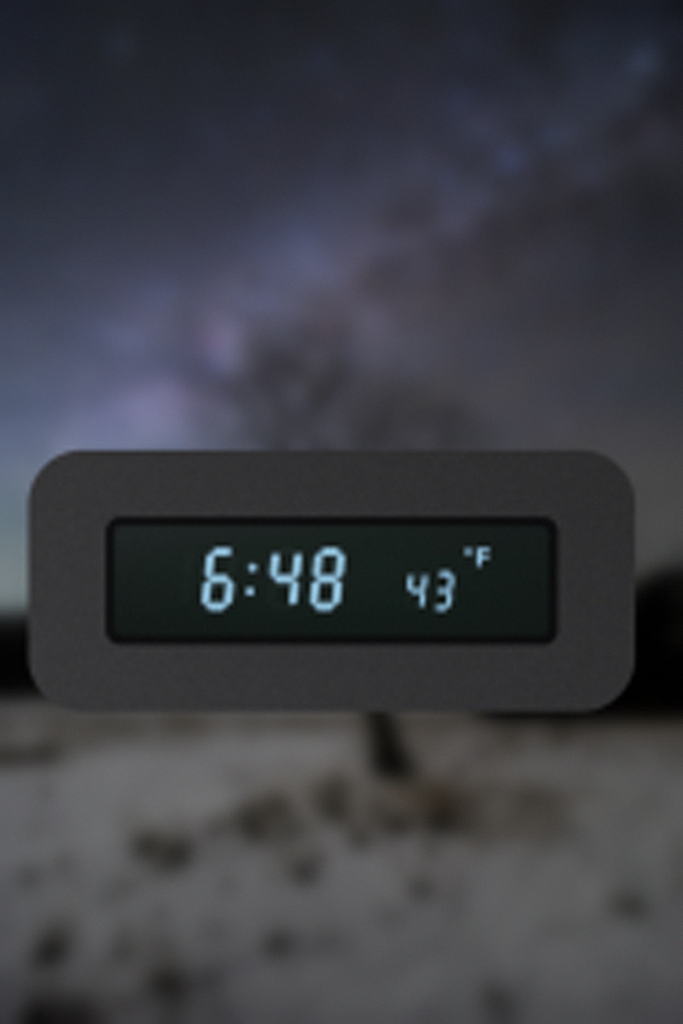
6:48
